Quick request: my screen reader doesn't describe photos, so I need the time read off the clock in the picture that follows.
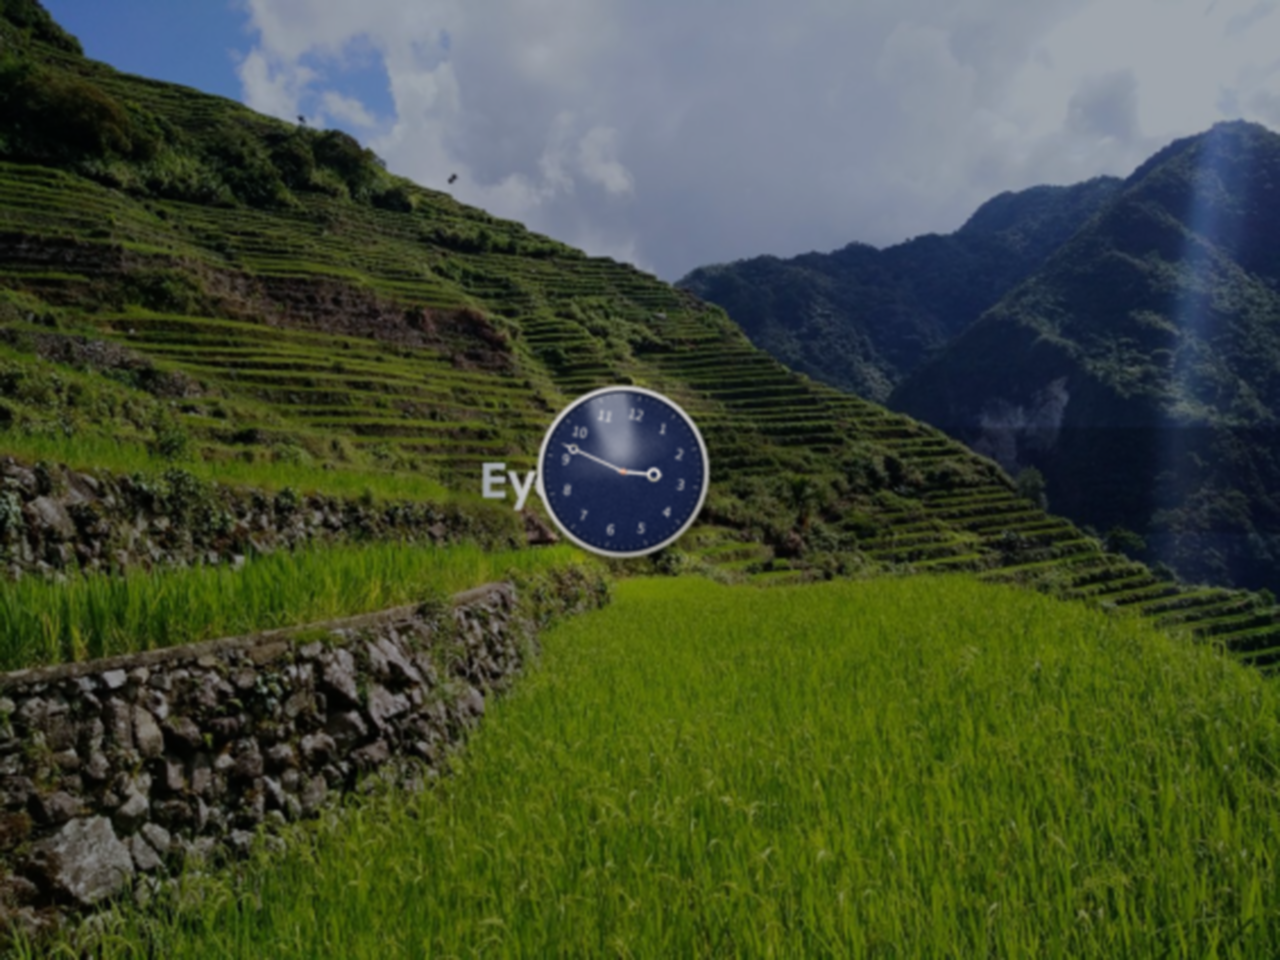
2:47
